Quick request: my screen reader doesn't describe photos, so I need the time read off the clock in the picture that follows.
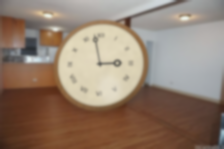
2:58
